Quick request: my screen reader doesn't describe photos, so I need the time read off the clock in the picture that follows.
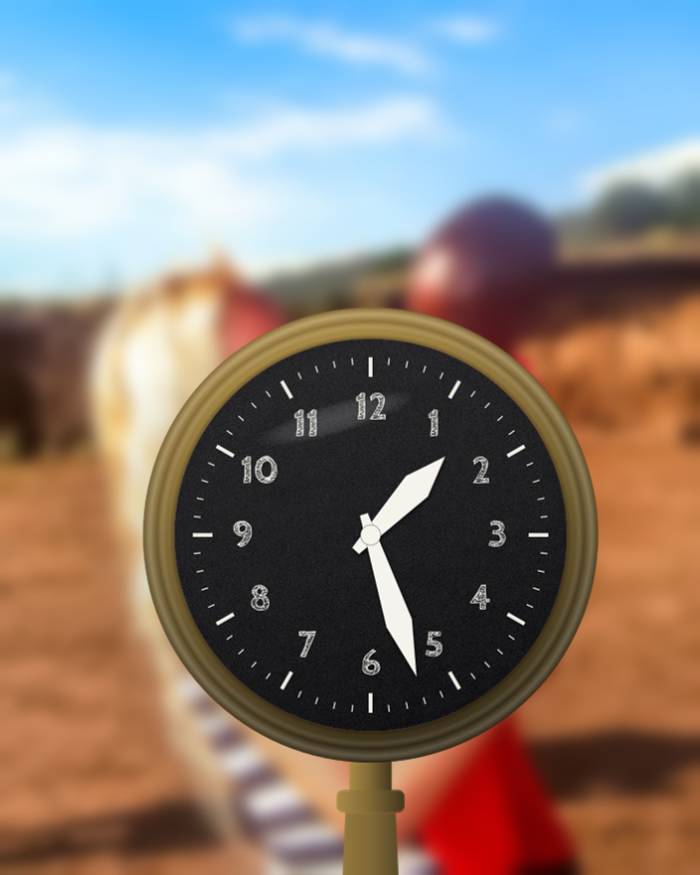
1:27
